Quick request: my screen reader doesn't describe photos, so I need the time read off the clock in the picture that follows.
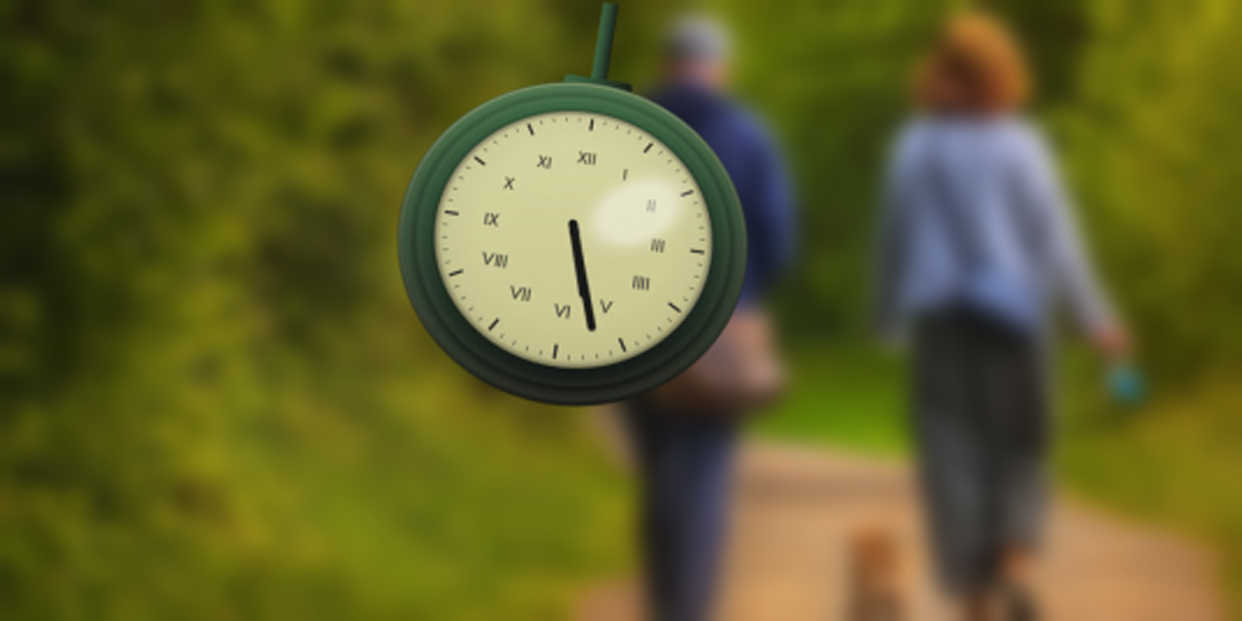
5:27
